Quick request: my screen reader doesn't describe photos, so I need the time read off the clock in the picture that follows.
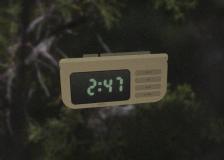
2:47
